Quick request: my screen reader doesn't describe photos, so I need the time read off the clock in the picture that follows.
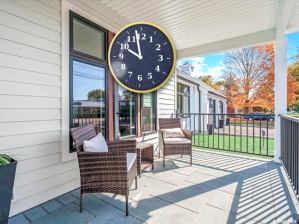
9:58
